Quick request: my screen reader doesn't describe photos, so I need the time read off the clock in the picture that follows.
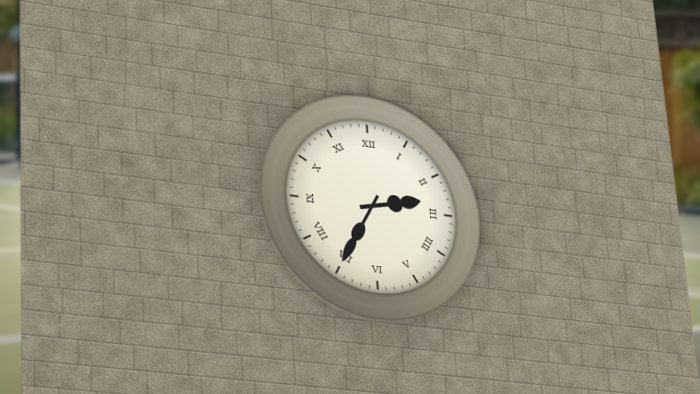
2:35
